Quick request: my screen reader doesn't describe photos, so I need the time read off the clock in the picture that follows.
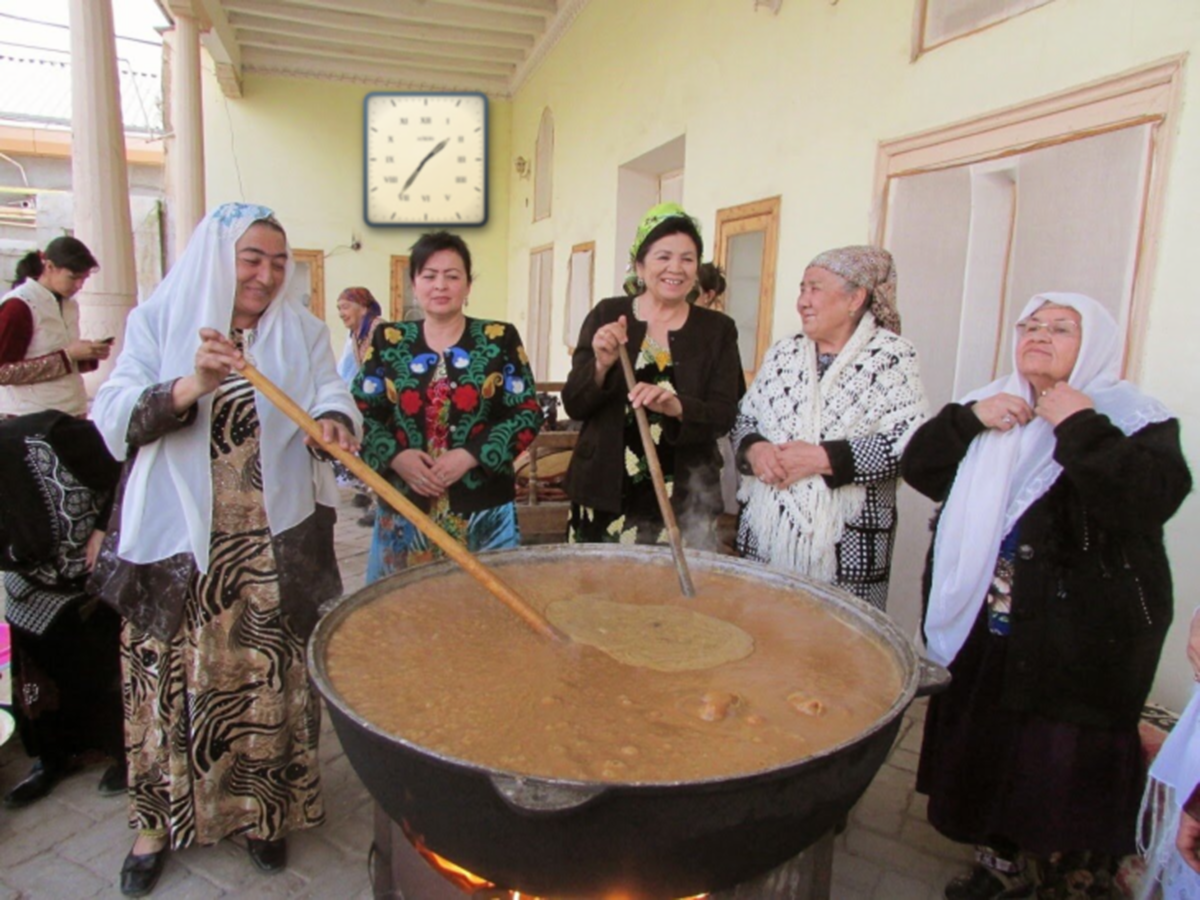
1:36
